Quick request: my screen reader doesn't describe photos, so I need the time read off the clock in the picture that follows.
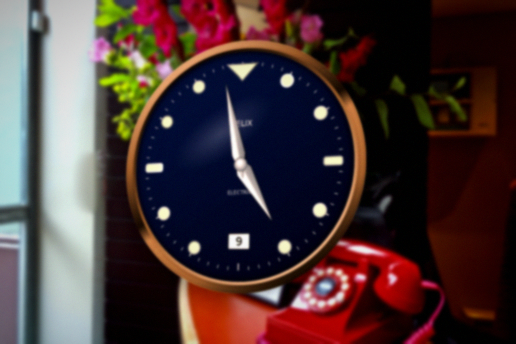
4:58
